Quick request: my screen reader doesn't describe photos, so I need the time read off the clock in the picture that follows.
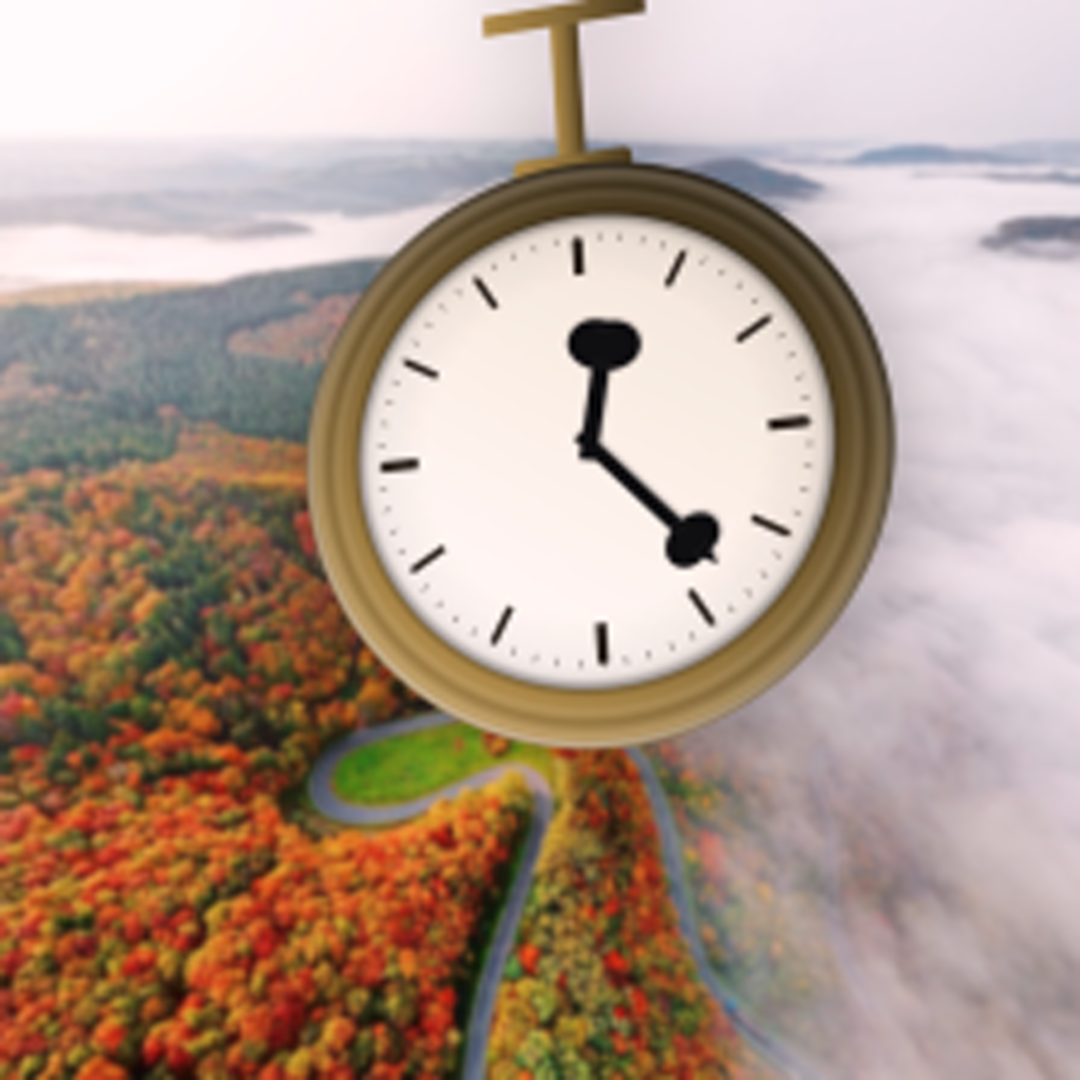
12:23
